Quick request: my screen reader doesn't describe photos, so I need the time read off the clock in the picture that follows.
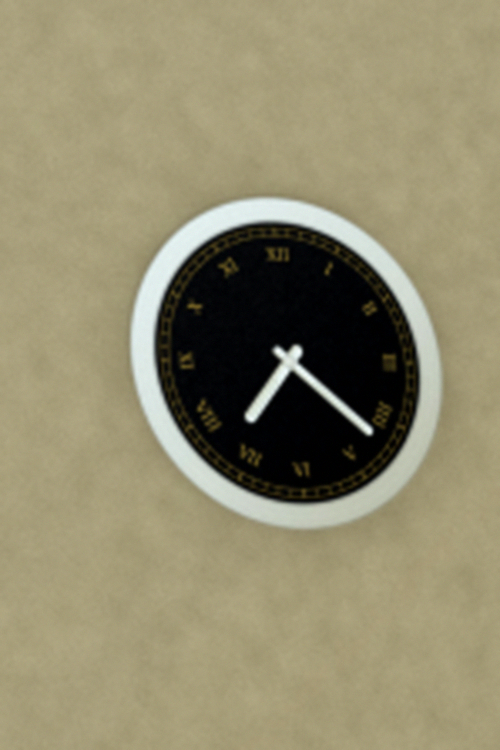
7:22
